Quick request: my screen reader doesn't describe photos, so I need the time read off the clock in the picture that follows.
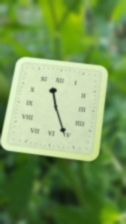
11:26
